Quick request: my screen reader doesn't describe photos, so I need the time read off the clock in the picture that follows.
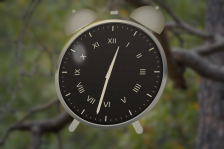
12:32
